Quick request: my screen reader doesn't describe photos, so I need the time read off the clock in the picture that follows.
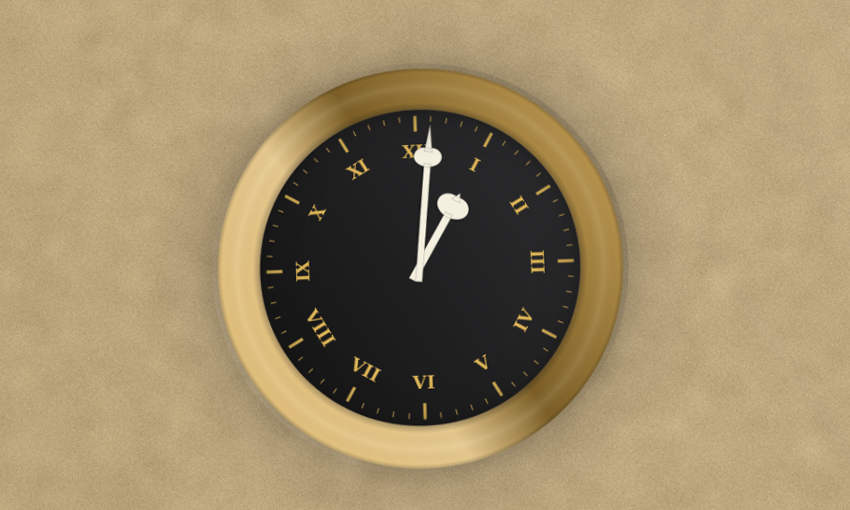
1:01
